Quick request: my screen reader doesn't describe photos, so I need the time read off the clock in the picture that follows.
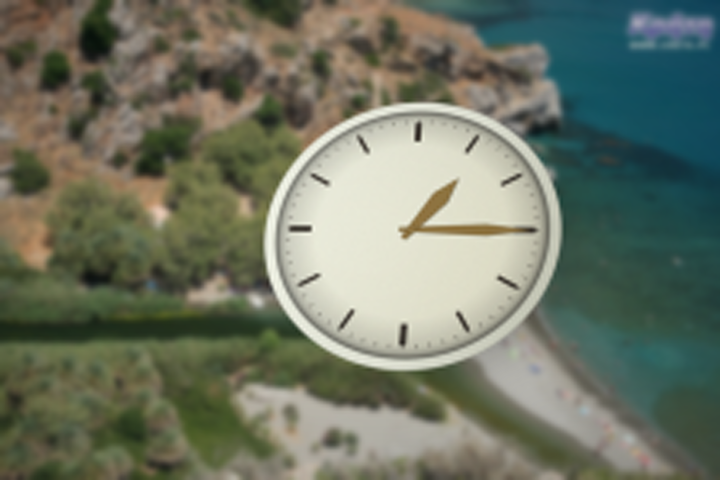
1:15
